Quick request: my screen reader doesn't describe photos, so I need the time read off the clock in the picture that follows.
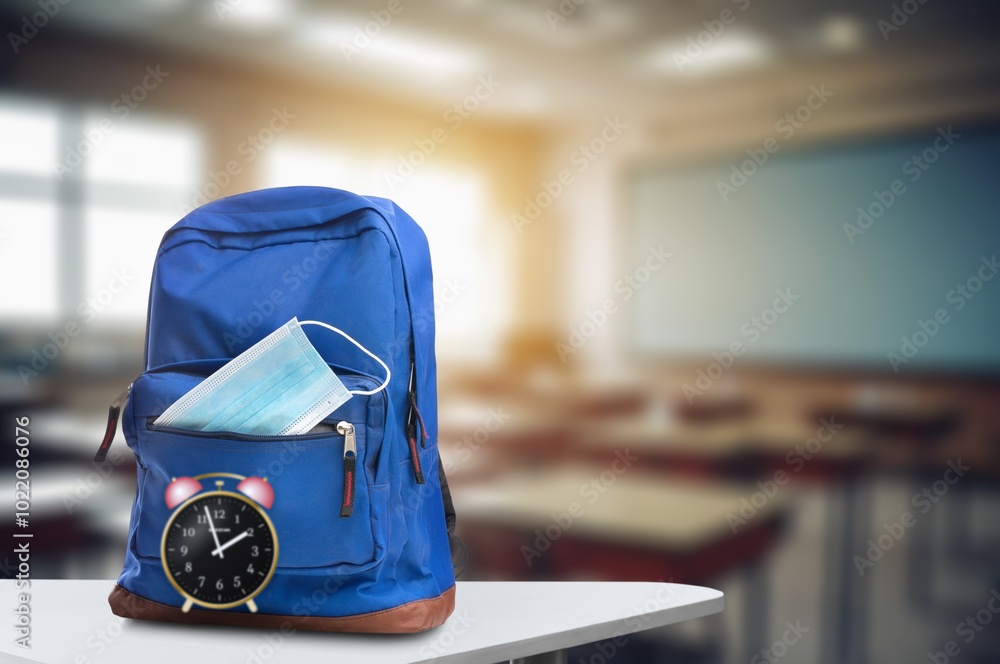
1:57
